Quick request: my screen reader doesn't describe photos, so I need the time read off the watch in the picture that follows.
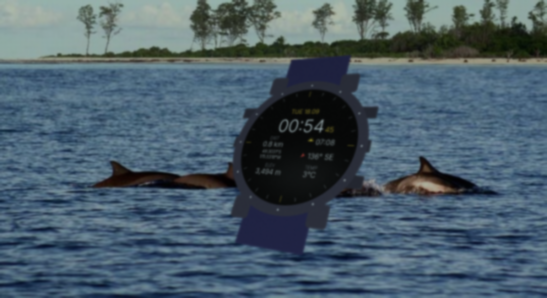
0:54
